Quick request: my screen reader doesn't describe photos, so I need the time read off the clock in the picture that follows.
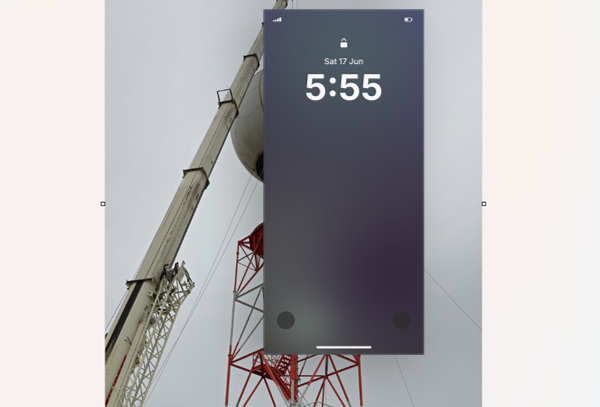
5:55
